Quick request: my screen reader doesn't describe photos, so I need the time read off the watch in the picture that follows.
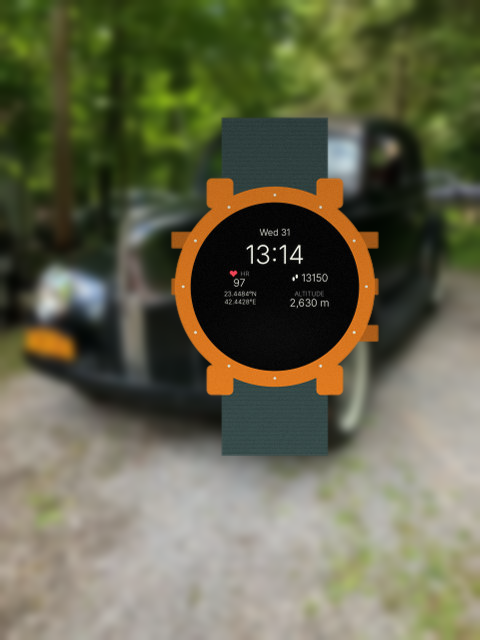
13:14
